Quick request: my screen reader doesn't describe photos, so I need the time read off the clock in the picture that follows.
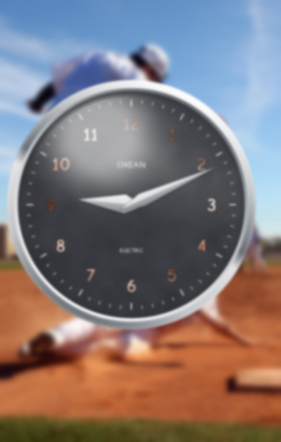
9:11
